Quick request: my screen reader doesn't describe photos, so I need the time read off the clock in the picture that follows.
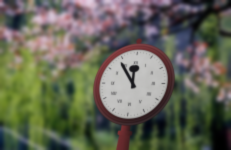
11:54
